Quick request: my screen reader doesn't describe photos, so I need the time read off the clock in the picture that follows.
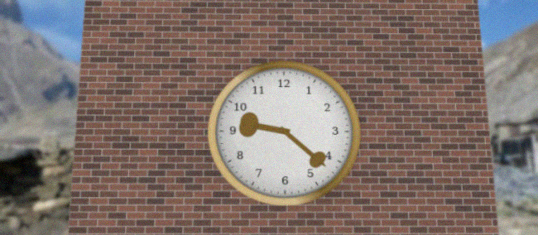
9:22
